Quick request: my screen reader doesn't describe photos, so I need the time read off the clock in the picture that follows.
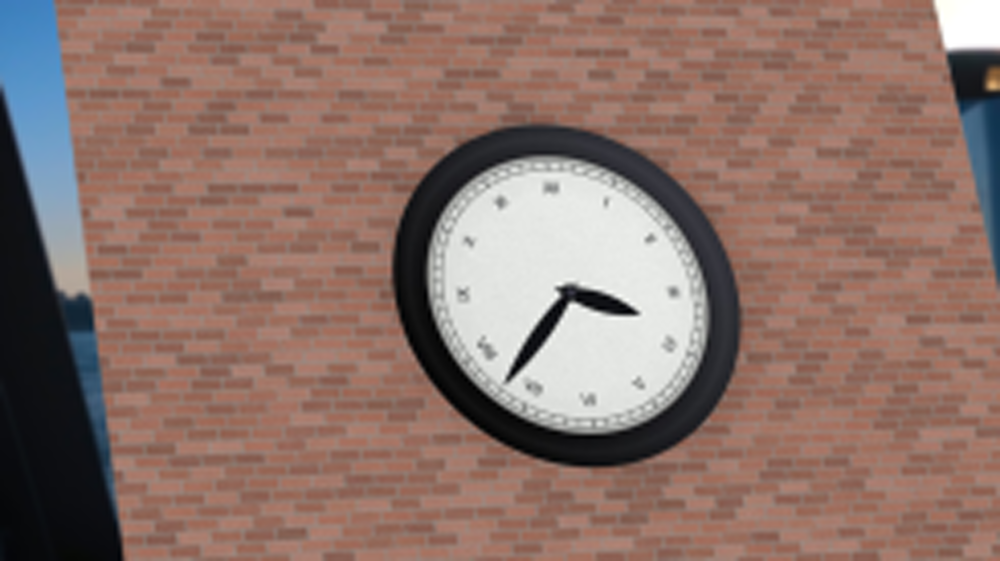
3:37
